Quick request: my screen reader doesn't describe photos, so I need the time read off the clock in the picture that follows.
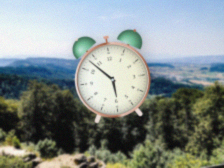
5:53
